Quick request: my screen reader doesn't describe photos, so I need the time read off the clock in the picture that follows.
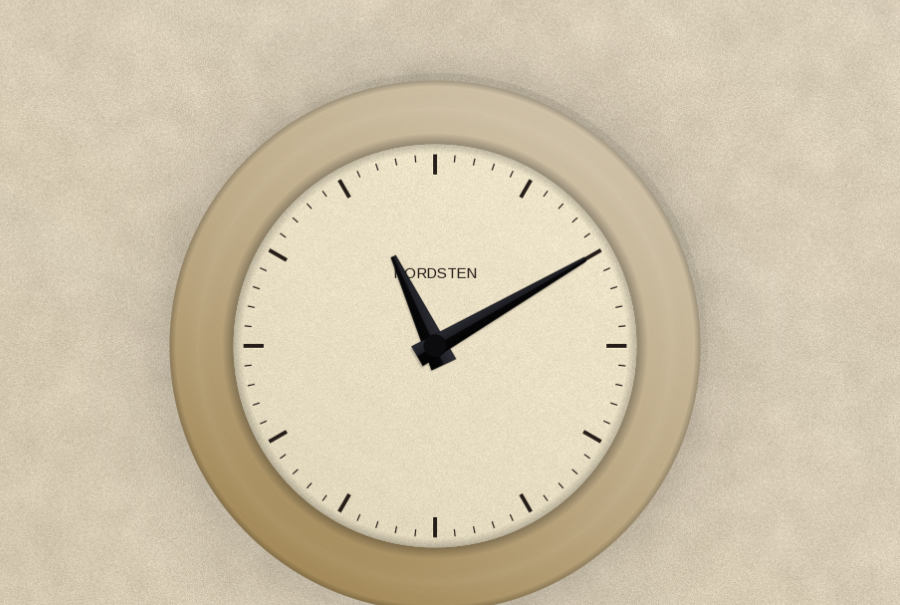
11:10
